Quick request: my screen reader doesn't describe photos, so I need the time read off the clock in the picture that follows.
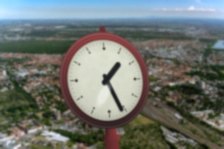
1:26
